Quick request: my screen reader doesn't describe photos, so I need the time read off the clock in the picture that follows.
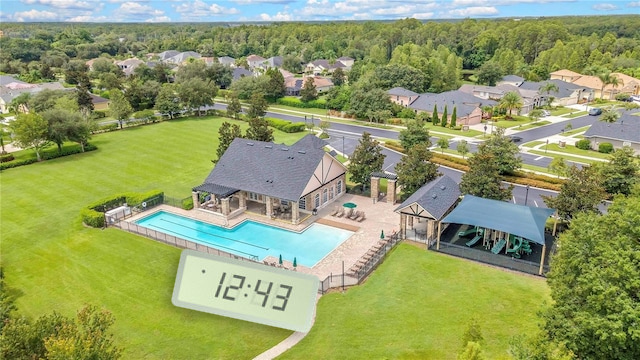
12:43
